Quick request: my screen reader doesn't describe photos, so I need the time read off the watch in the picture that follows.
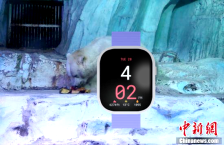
4:02
